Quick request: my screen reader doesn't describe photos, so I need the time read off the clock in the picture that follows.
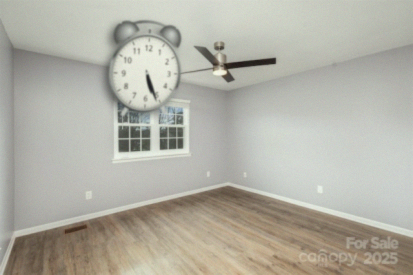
5:26
